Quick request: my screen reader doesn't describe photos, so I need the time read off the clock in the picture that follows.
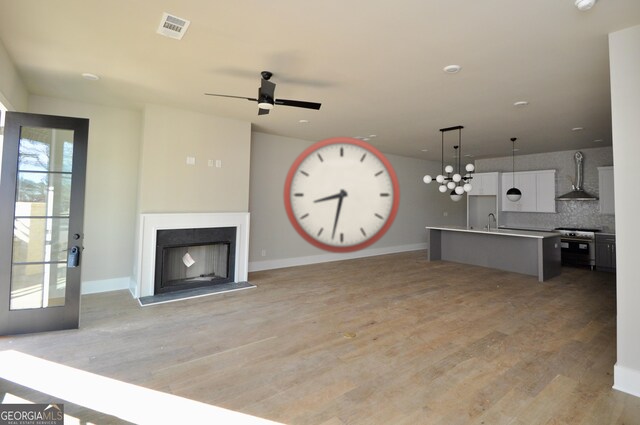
8:32
